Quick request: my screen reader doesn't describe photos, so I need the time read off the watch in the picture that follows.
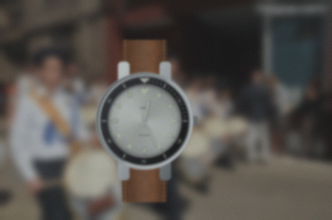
12:26
